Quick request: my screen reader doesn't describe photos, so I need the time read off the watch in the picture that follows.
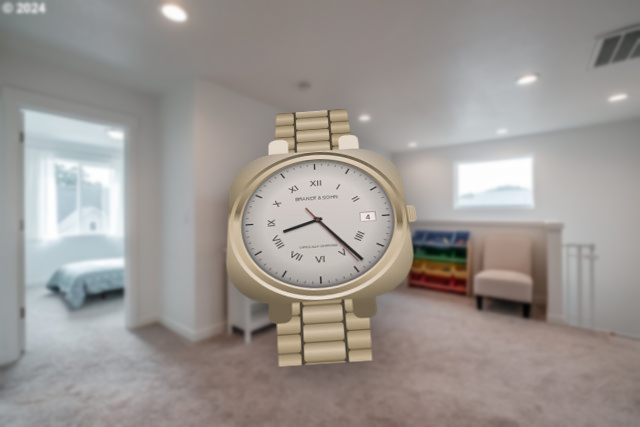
8:23:24
